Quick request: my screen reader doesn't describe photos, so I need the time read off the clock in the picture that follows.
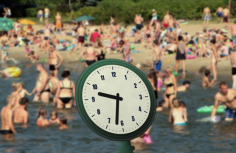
9:32
